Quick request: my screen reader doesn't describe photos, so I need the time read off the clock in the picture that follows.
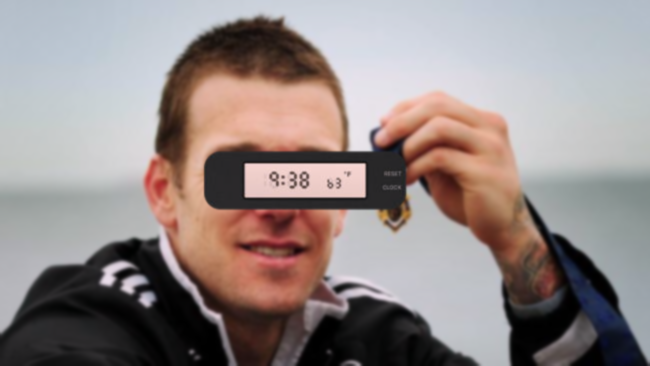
9:38
